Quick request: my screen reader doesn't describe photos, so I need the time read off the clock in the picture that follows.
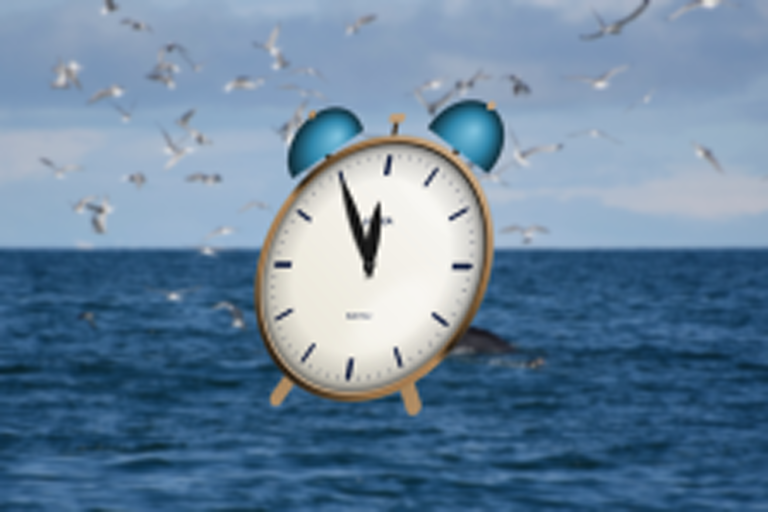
11:55
